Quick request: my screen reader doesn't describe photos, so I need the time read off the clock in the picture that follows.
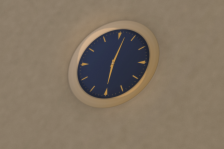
6:02
